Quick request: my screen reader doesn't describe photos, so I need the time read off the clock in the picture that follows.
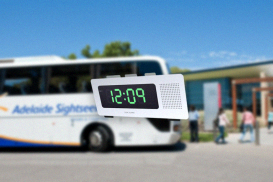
12:09
